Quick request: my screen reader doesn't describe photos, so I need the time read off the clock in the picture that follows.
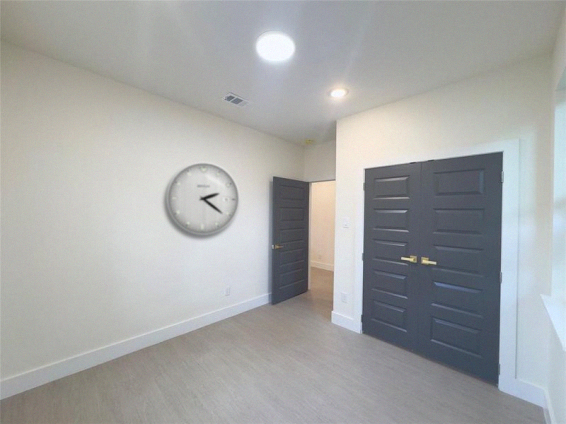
2:21
